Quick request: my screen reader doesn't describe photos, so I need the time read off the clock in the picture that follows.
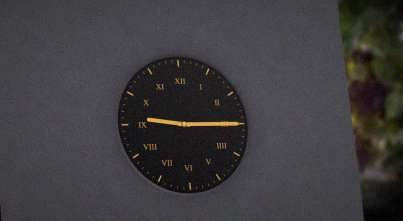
9:15
